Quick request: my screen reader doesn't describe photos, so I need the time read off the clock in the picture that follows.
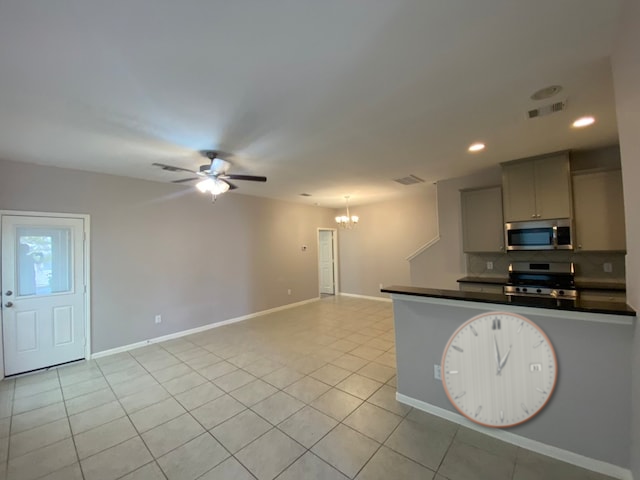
12:59
